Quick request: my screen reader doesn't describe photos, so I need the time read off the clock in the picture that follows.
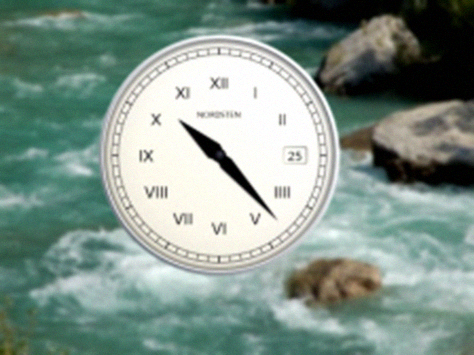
10:23
